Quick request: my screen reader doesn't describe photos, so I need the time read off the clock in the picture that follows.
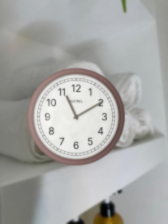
11:10
